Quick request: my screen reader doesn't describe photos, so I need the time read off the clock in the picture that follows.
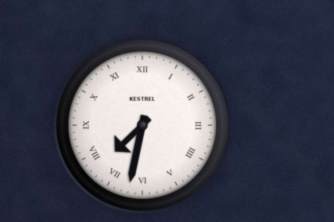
7:32
